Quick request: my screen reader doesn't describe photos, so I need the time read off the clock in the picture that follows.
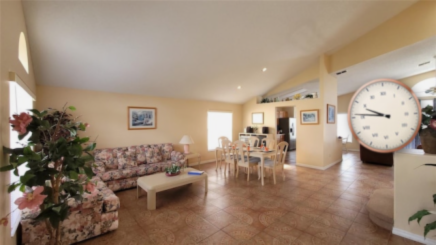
9:46
